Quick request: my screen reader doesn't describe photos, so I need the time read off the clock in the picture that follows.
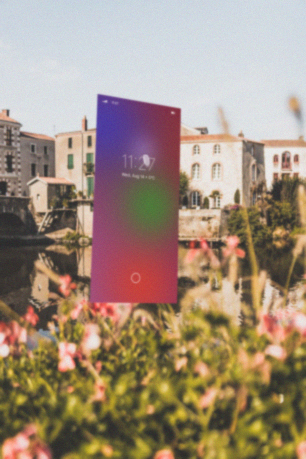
11:27
